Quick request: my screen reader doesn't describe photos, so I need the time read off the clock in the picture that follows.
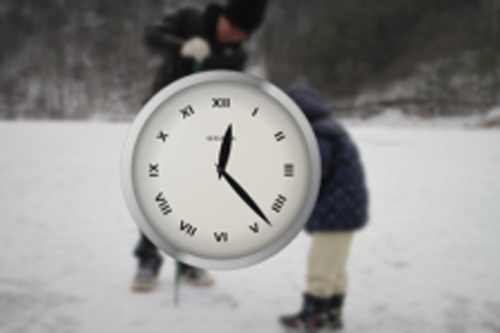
12:23
